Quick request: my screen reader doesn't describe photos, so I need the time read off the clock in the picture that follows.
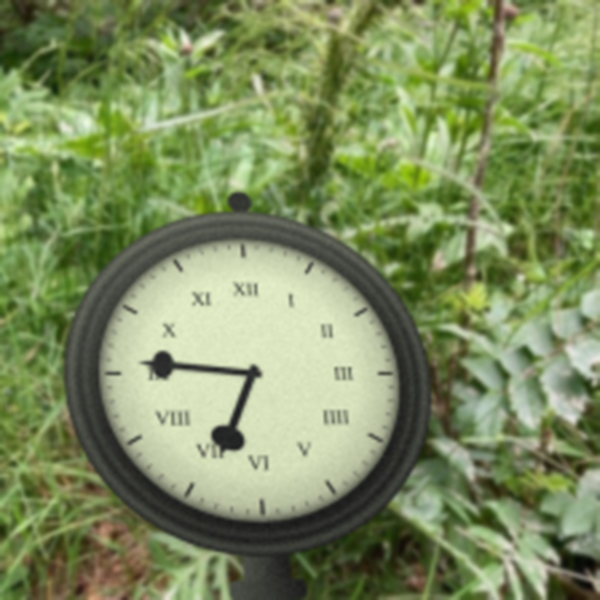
6:46
